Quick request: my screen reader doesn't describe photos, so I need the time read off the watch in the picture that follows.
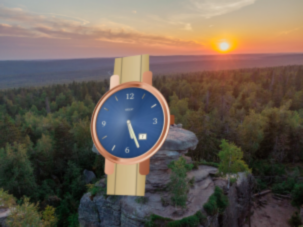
5:26
